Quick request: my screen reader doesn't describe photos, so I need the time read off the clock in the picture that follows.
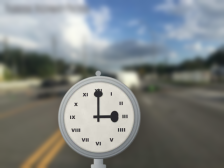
3:00
